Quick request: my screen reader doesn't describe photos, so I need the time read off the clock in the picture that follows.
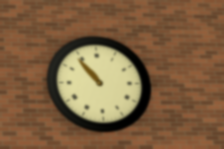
10:54
